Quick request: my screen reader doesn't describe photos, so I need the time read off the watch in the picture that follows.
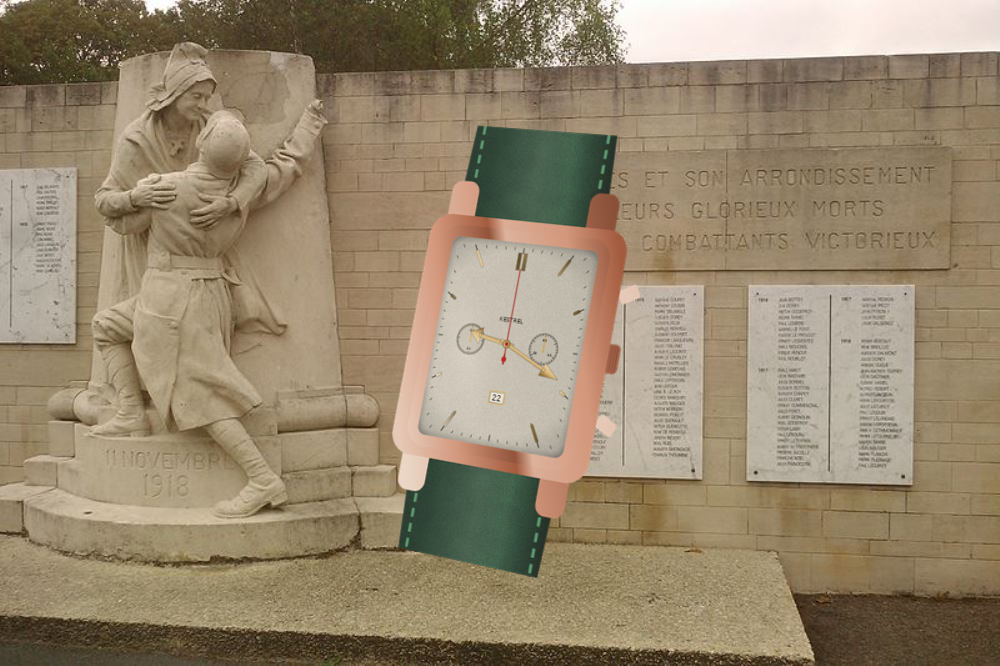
9:19
